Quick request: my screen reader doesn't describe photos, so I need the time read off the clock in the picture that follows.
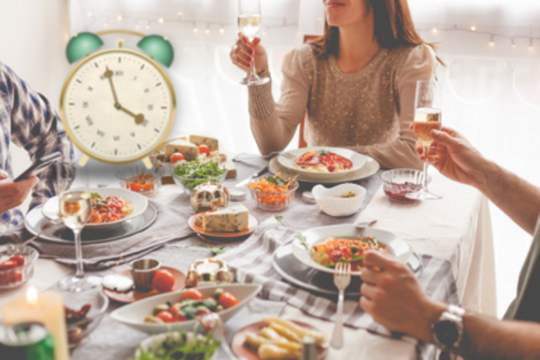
3:57
